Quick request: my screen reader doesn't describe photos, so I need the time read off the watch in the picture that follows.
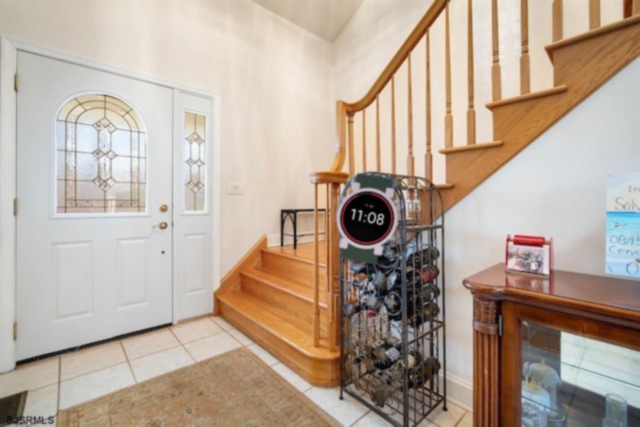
11:08
